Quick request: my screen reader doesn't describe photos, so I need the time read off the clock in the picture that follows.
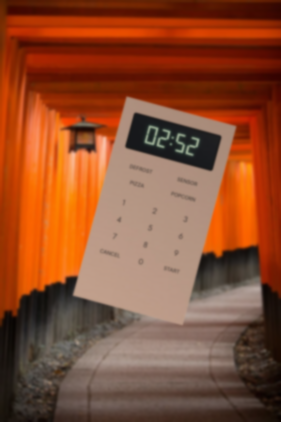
2:52
